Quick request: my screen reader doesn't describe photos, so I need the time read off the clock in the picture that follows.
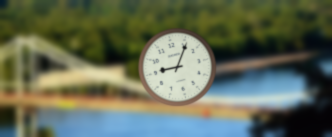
9:06
